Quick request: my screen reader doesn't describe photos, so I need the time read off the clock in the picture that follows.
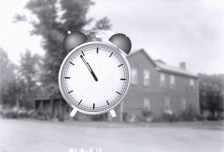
10:54
